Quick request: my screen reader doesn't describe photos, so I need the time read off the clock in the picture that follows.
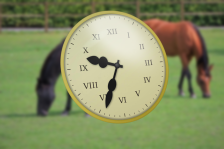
9:34
